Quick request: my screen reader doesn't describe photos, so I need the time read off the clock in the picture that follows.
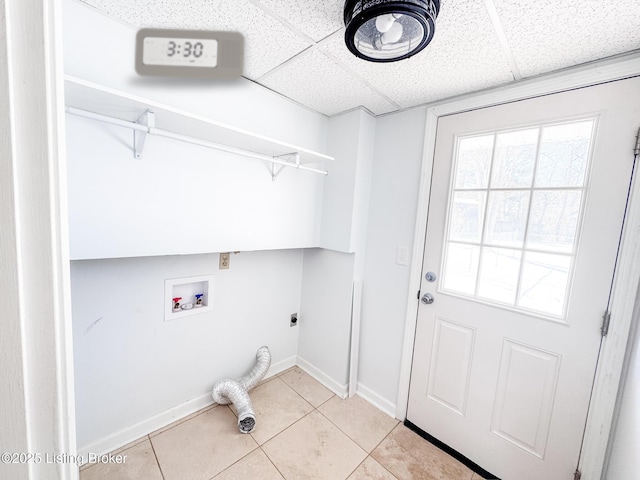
3:30
